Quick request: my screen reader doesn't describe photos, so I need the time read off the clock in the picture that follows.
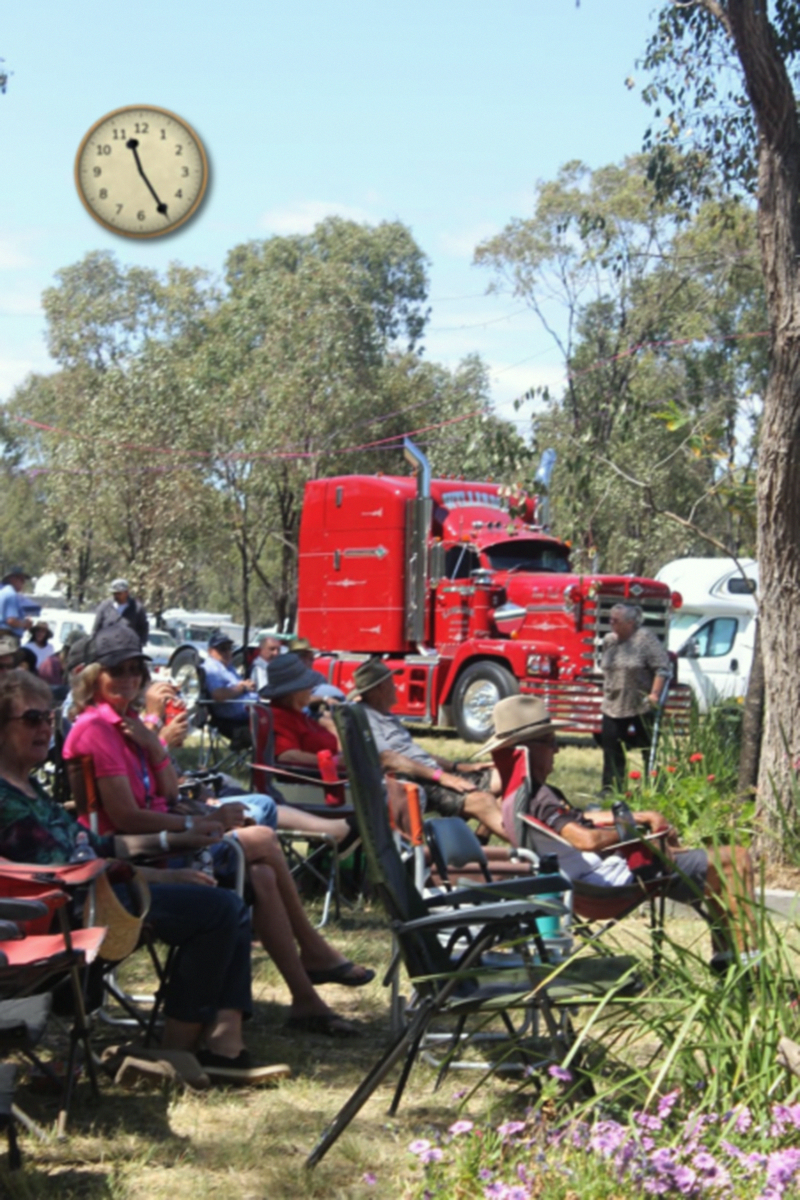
11:25
